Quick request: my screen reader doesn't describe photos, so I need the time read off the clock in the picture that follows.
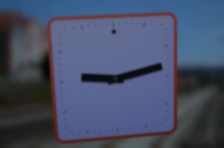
9:13
